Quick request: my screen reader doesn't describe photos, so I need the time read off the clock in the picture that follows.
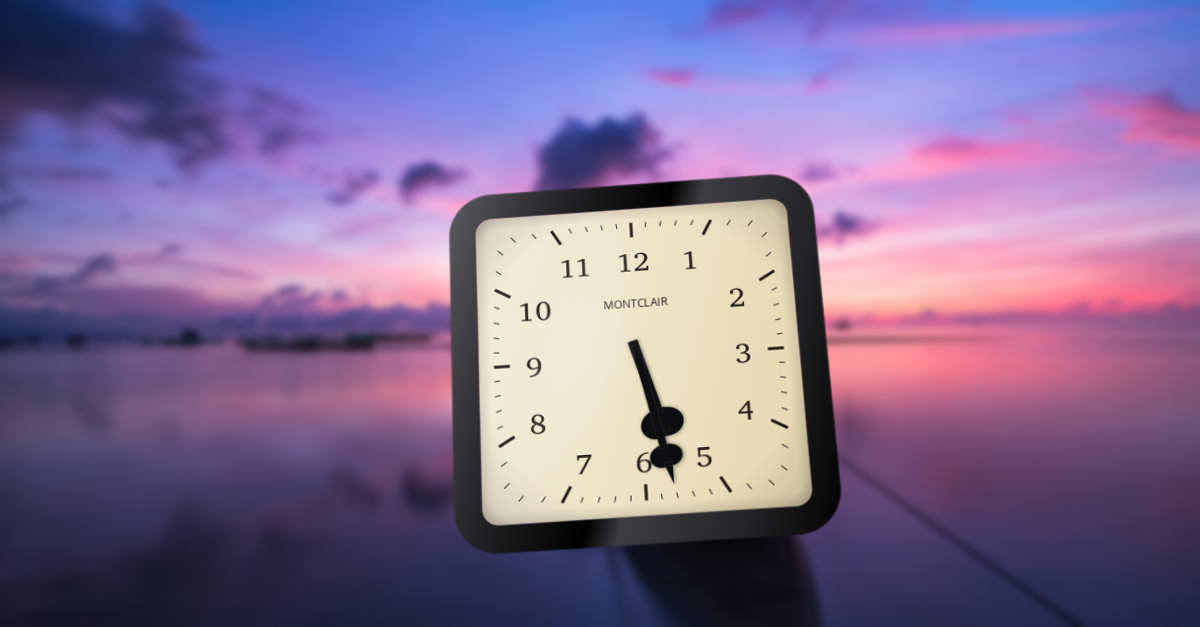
5:28
